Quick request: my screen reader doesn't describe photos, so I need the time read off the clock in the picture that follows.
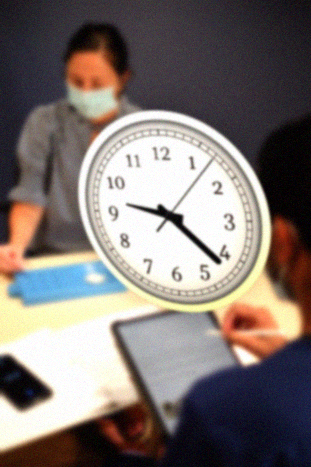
9:22:07
